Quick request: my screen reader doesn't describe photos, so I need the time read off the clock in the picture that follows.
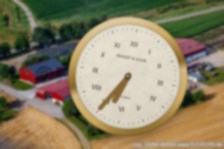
6:35
